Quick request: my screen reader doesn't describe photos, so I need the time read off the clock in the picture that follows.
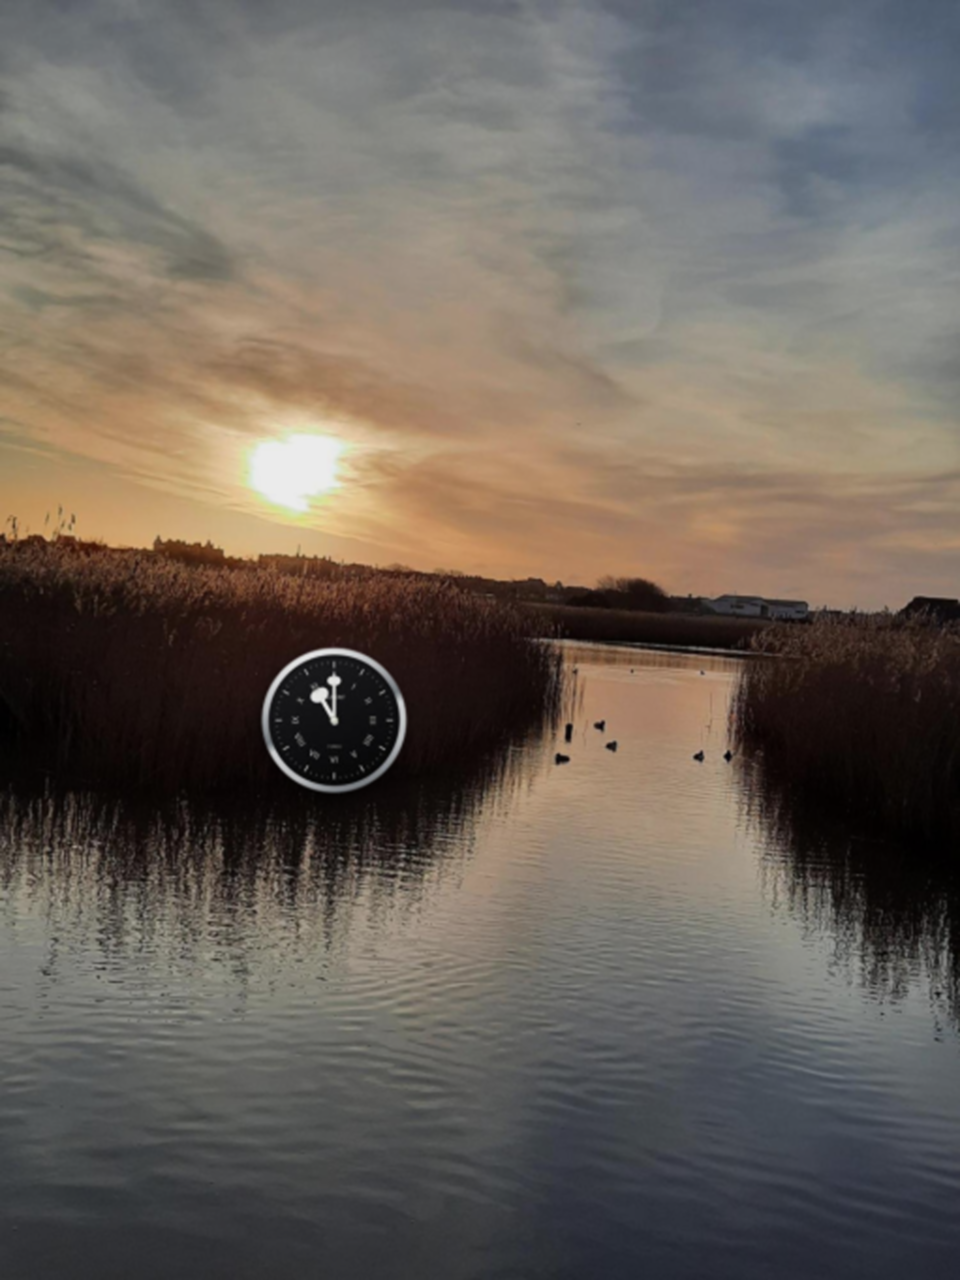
11:00
